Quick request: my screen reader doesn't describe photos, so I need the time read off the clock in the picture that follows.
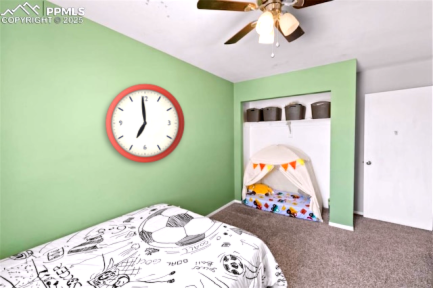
6:59
